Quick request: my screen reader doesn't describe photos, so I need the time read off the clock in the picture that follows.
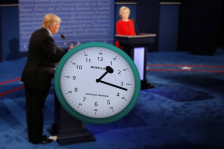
1:17
